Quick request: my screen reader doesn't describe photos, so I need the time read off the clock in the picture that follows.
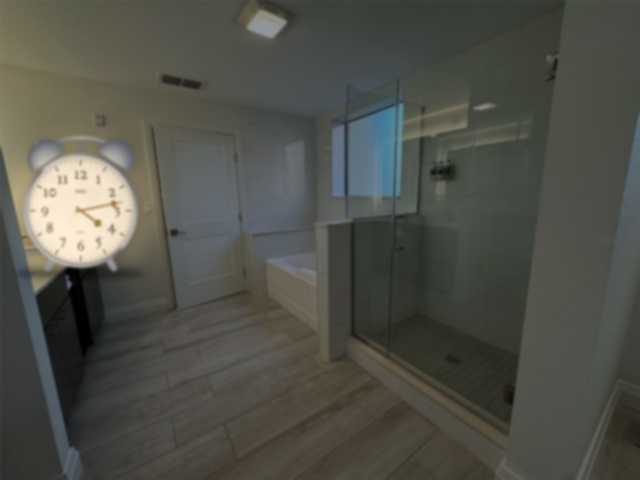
4:13
